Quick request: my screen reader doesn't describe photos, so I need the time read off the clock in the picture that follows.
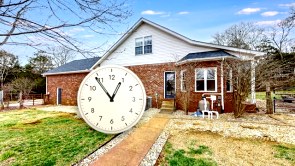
12:54
